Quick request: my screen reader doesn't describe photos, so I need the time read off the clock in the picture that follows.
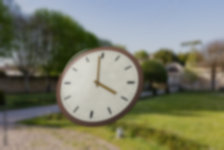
3:59
